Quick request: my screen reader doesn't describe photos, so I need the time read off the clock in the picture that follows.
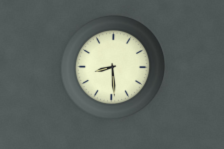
8:29
